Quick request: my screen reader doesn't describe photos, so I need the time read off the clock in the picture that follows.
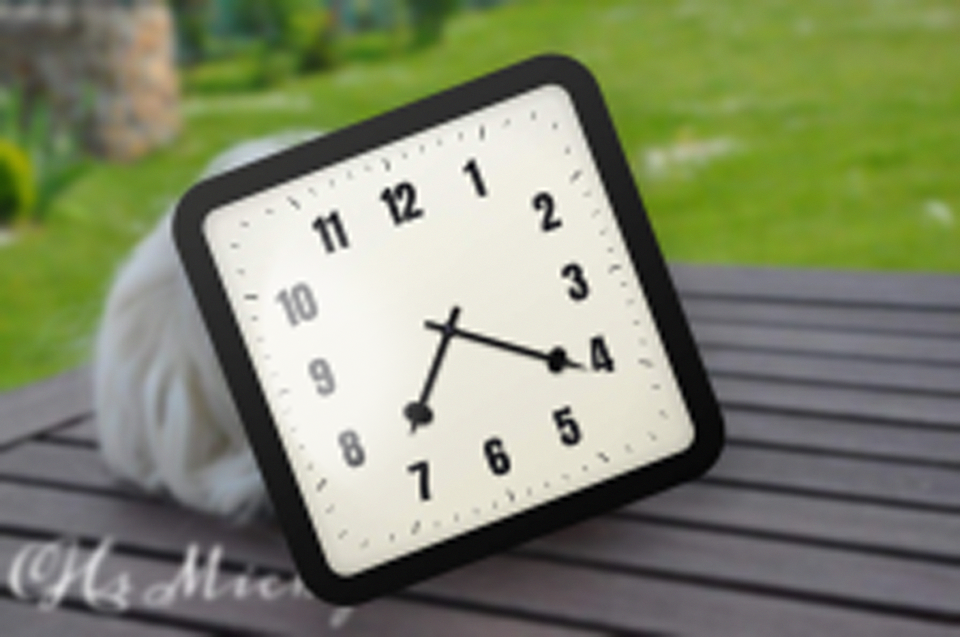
7:21
